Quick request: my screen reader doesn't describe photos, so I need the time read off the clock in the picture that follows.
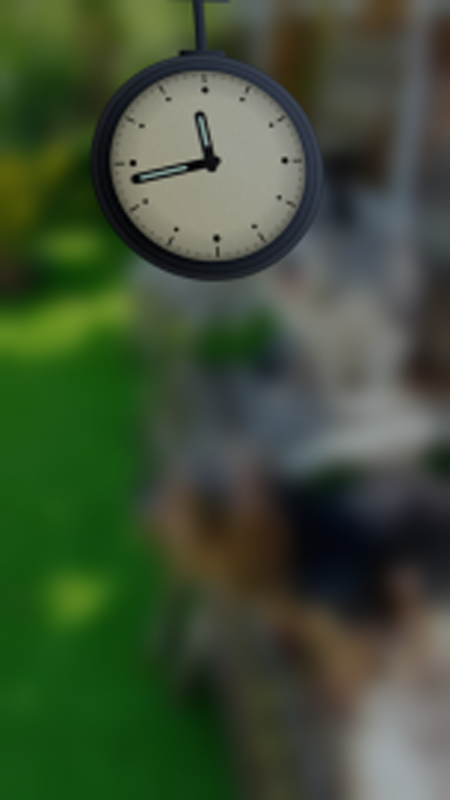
11:43
